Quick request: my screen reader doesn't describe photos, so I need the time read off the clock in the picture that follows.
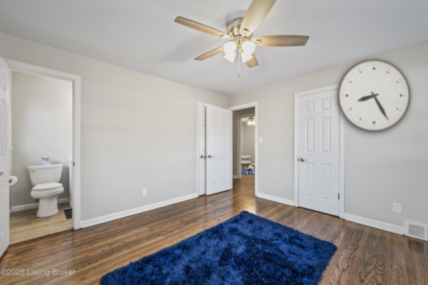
8:25
